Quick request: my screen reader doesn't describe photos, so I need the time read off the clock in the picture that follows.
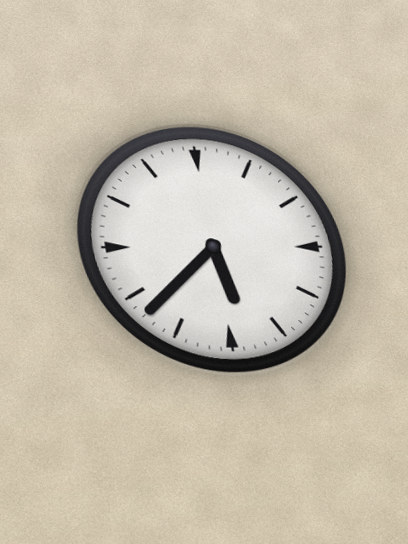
5:38
